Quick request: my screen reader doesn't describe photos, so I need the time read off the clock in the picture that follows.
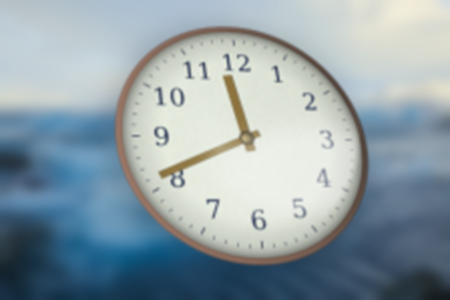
11:41
